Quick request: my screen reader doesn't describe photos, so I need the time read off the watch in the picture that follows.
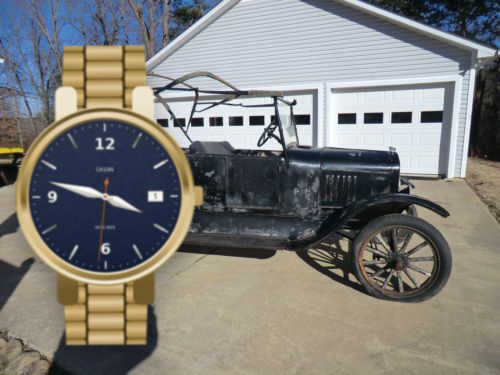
3:47:31
